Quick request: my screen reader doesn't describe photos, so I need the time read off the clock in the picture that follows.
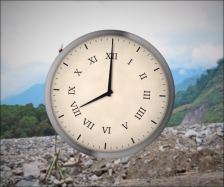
8:00
